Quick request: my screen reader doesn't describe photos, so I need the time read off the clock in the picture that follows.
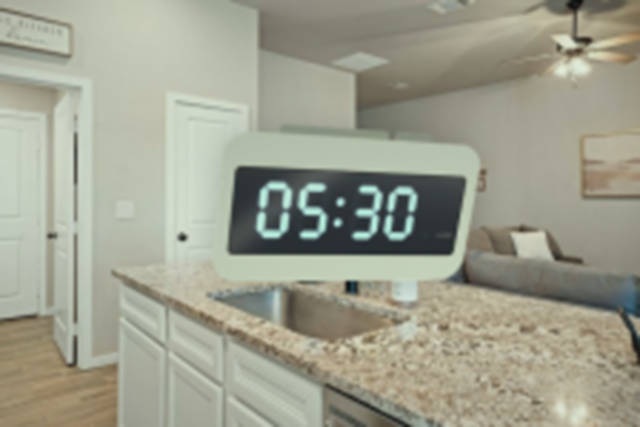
5:30
